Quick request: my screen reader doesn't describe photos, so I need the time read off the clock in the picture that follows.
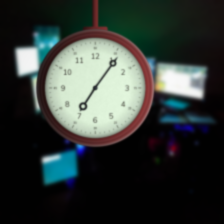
7:06
